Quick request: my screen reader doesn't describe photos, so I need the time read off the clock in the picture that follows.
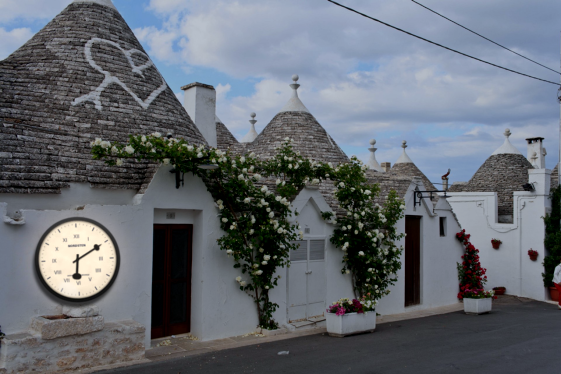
6:10
